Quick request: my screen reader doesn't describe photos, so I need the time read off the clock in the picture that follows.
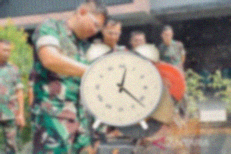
12:22
